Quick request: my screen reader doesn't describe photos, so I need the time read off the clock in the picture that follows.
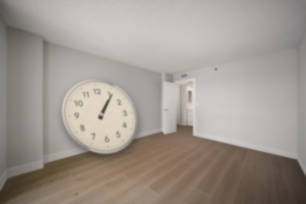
1:06
